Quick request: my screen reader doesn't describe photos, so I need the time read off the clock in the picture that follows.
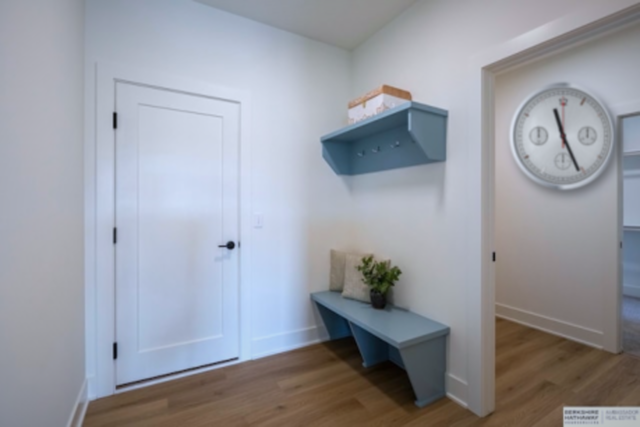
11:26
